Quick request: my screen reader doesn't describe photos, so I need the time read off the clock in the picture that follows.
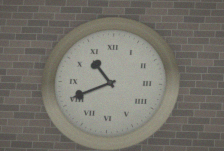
10:41
